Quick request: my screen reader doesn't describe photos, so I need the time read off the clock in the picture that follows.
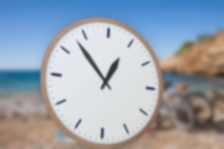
12:53
